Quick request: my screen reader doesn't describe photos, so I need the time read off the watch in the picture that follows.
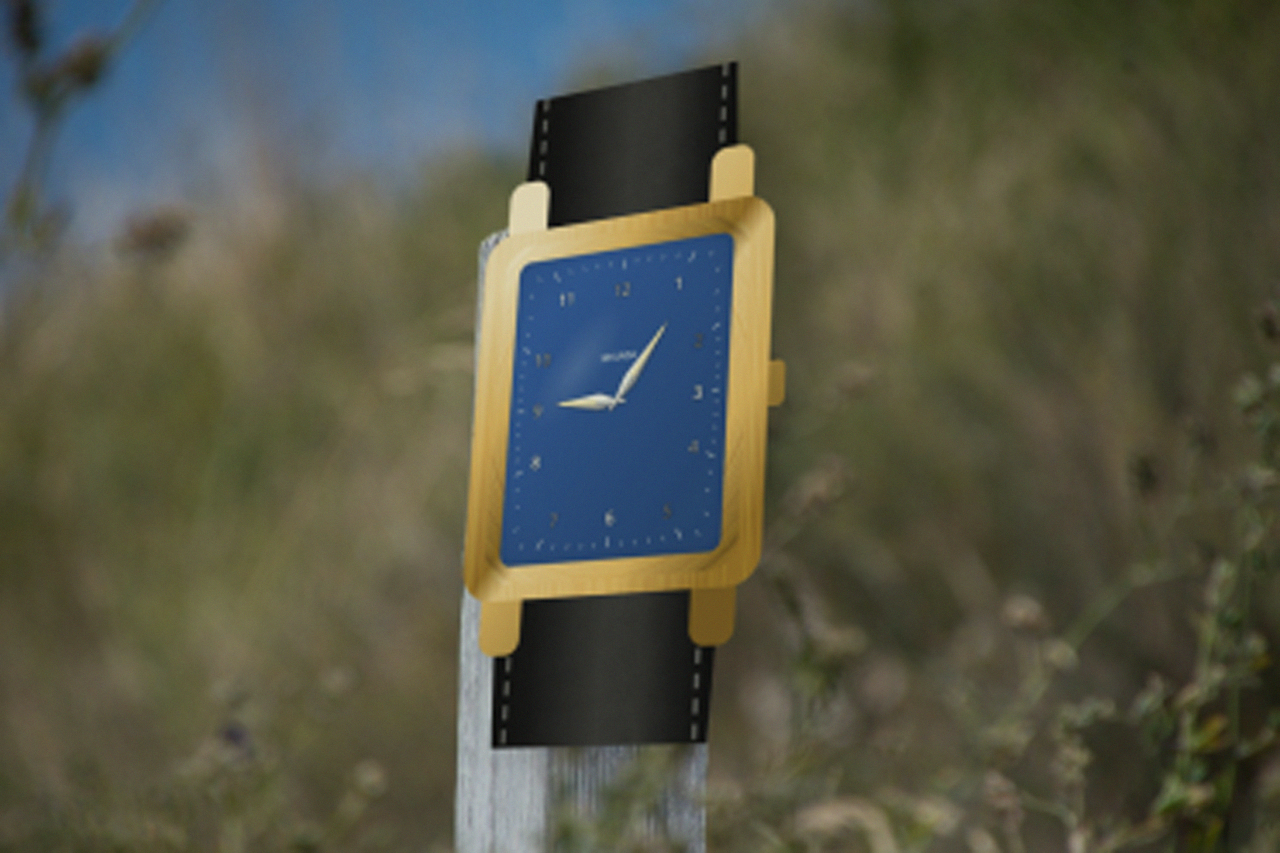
9:06
